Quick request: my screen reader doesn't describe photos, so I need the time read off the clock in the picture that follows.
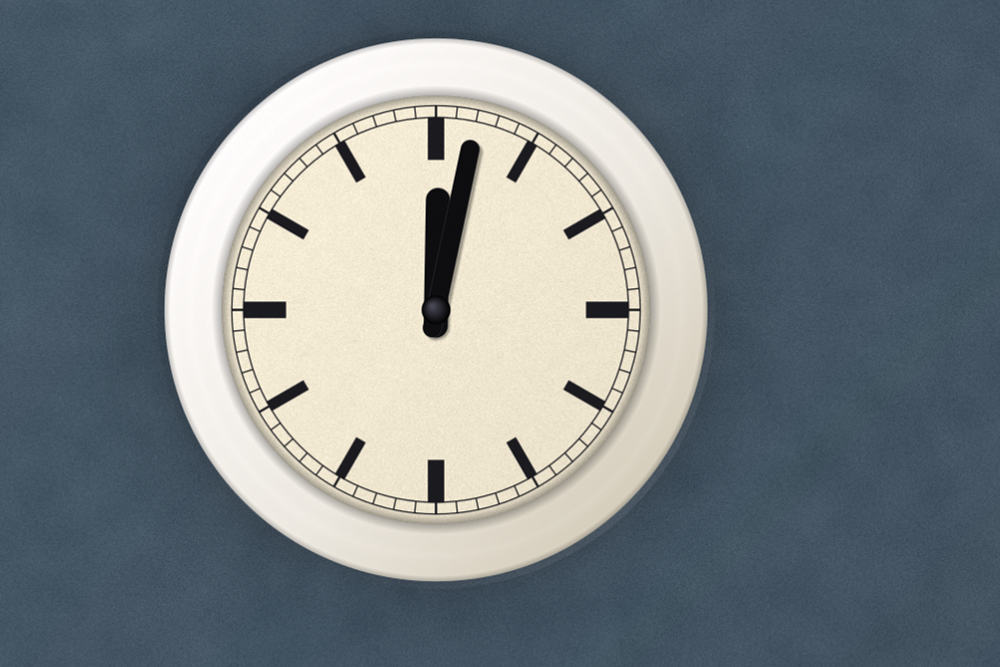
12:02
